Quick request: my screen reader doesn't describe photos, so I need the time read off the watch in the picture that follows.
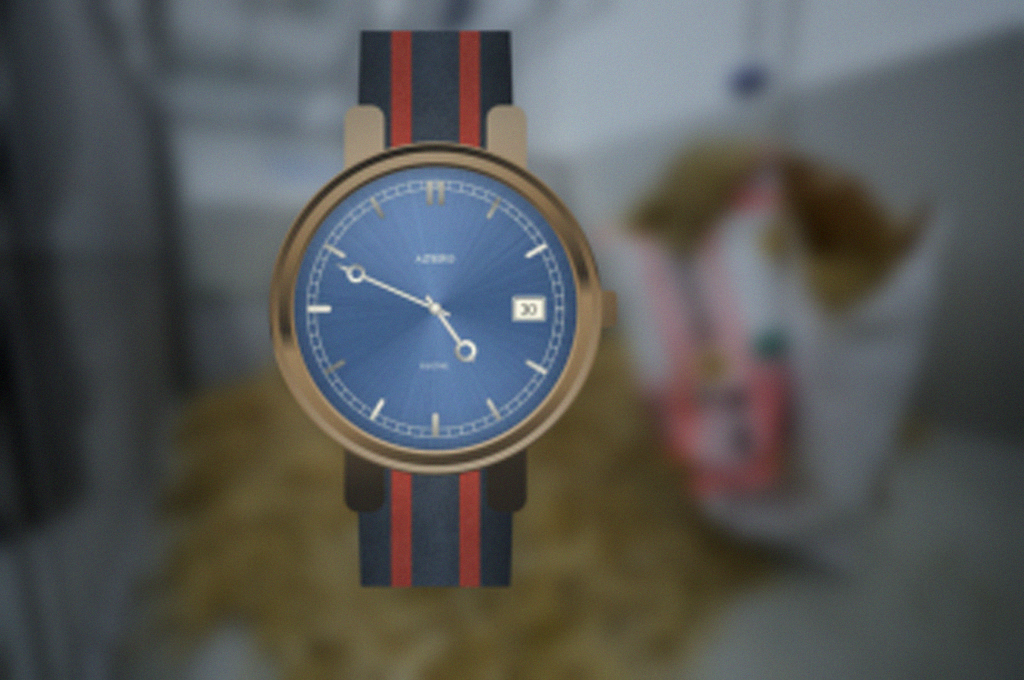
4:49
